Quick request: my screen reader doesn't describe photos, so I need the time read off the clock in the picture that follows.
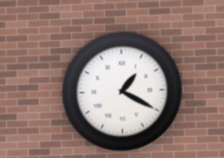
1:20
